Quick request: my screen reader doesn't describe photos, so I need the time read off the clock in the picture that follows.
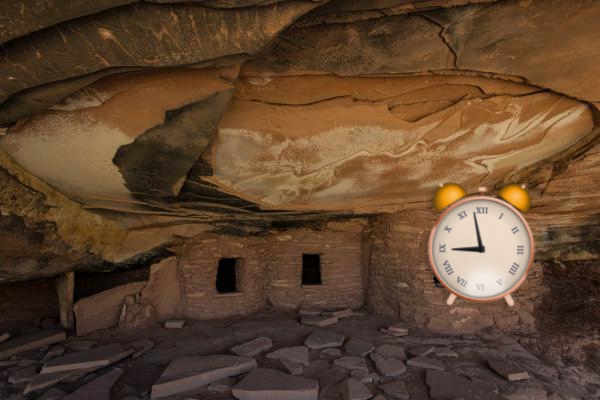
8:58
